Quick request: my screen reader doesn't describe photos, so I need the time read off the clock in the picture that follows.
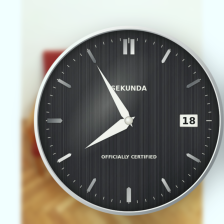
7:55
